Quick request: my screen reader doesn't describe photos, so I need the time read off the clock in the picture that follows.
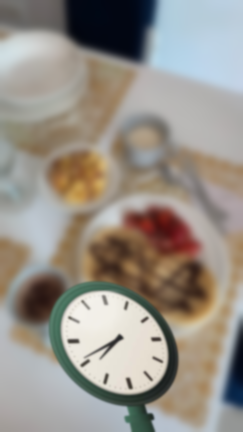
7:41
